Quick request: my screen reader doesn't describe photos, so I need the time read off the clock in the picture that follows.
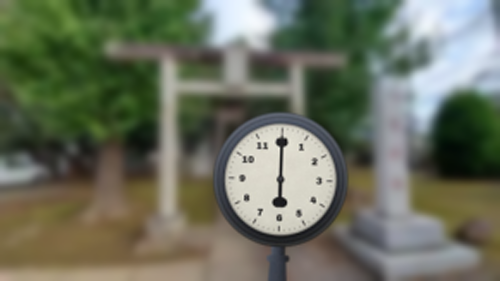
6:00
